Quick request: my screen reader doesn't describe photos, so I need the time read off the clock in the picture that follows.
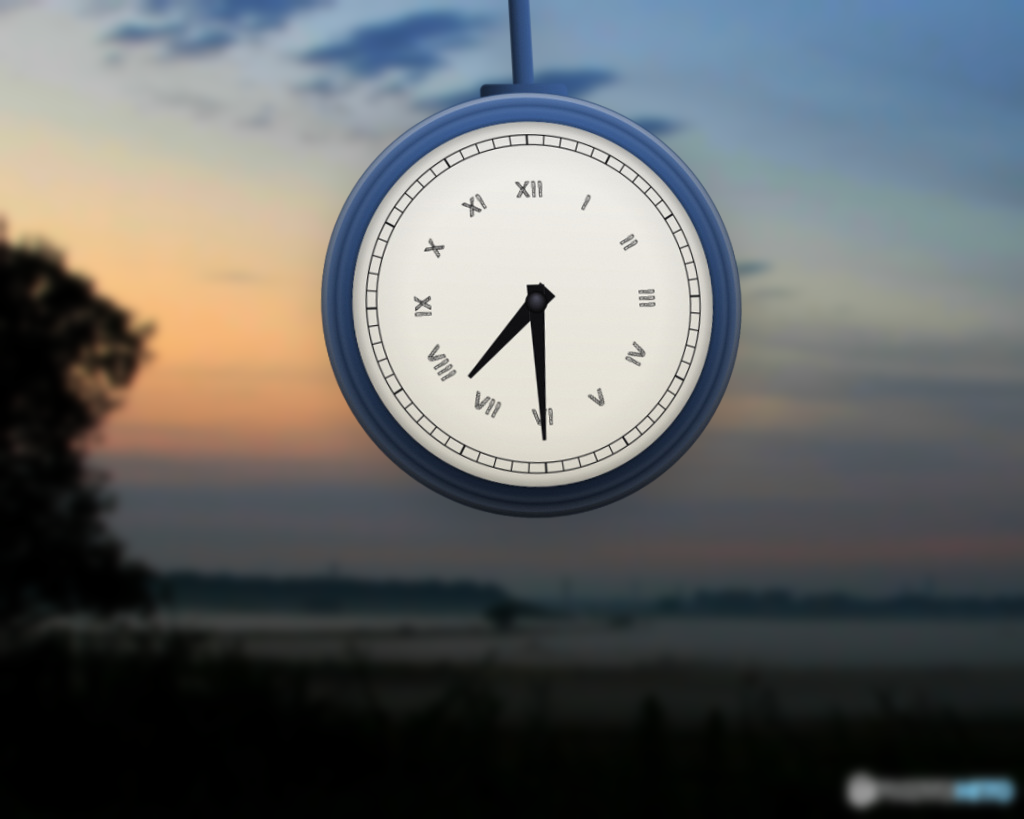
7:30
